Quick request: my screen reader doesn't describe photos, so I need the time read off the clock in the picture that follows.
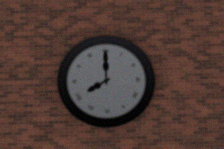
8:00
